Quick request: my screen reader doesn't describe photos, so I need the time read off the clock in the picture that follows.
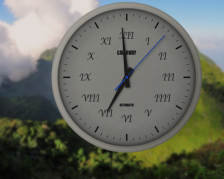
6:59:07
